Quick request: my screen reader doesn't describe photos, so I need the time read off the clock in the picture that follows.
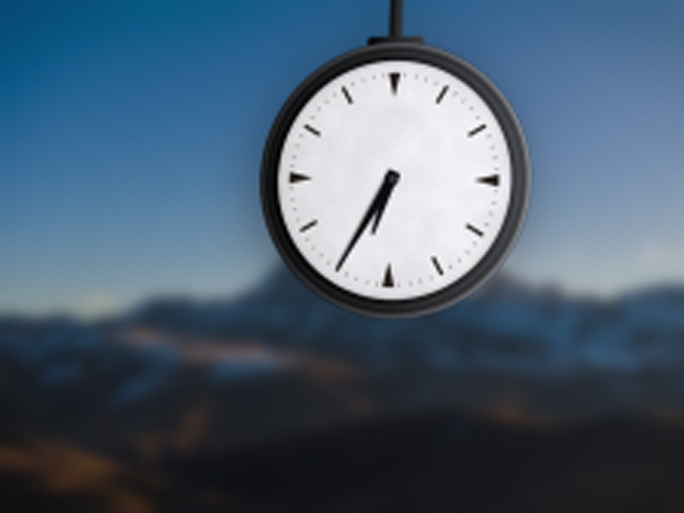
6:35
